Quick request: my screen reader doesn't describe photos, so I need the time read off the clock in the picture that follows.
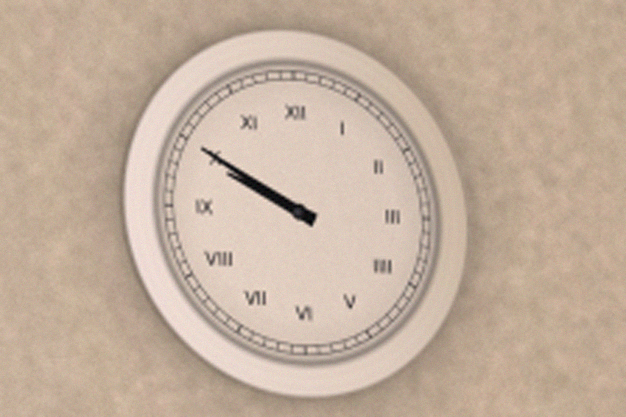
9:50
